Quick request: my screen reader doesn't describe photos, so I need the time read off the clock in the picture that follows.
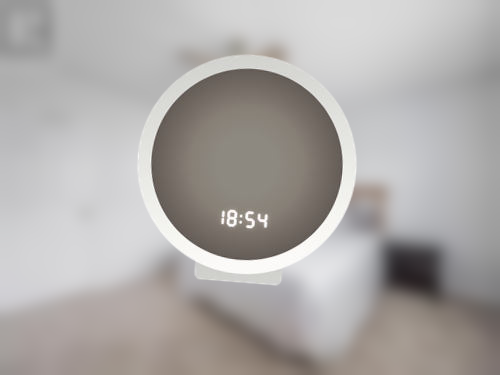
18:54
